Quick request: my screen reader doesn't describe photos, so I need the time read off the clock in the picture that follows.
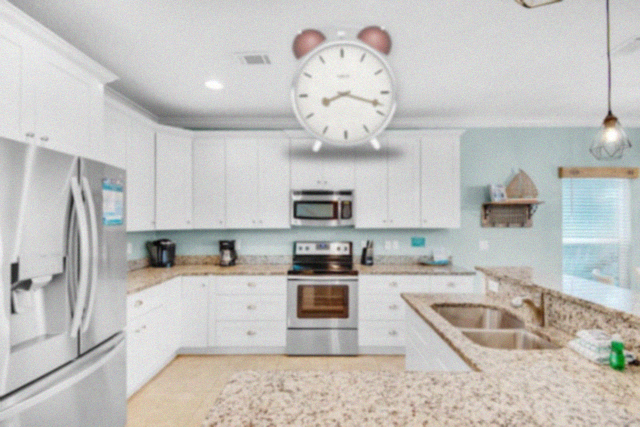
8:18
